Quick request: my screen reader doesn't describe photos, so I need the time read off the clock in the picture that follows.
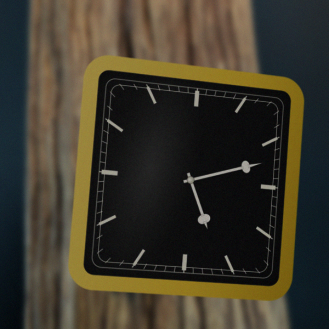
5:12
